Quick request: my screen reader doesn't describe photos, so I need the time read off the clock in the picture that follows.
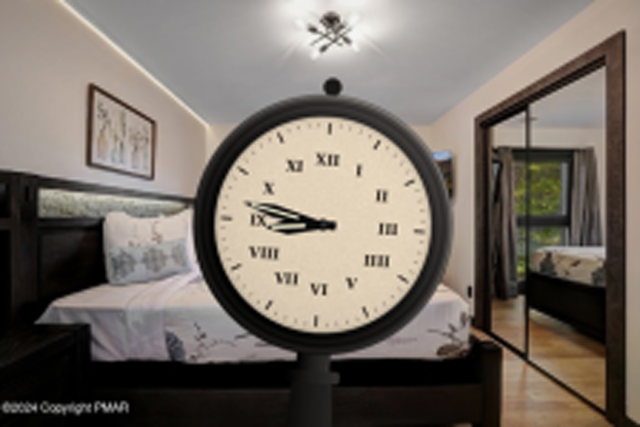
8:47
